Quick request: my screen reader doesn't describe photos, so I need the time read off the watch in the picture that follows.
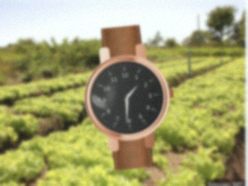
1:31
